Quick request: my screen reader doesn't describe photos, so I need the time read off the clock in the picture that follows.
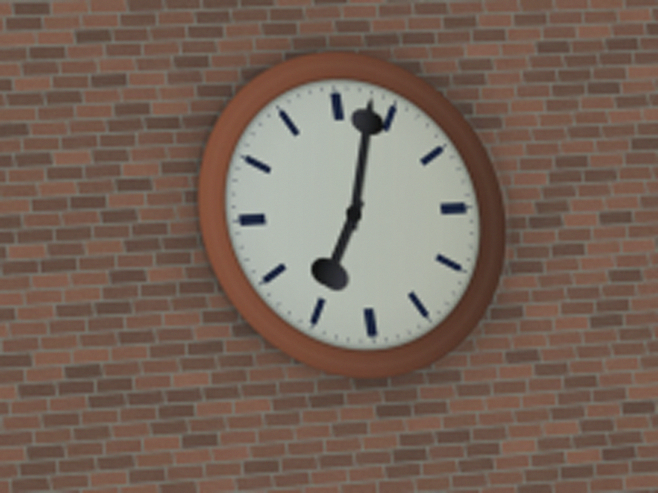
7:03
